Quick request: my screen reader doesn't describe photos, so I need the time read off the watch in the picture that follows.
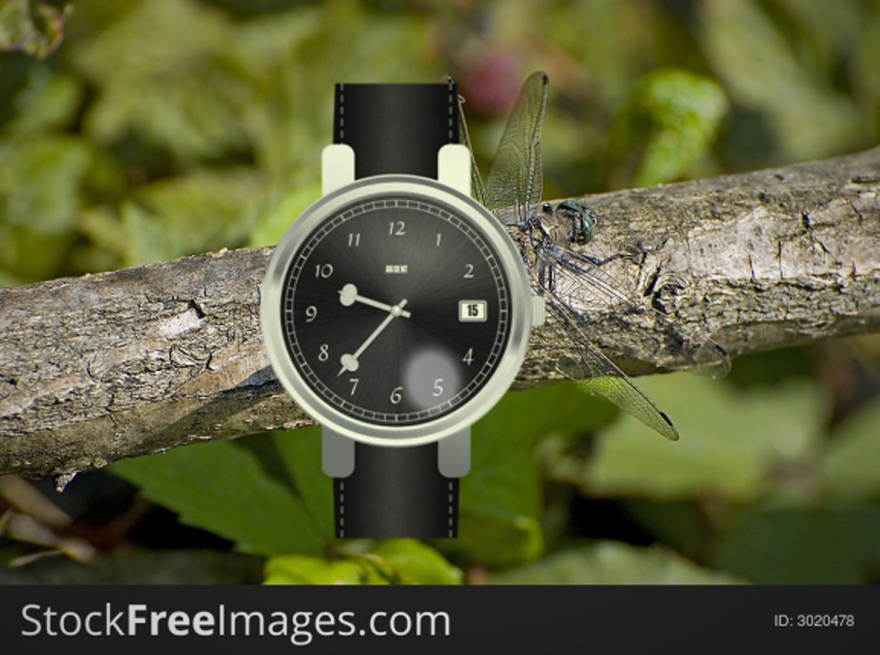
9:37
